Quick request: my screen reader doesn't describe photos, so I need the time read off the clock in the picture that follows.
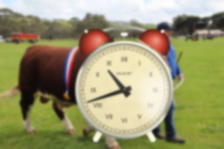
10:42
